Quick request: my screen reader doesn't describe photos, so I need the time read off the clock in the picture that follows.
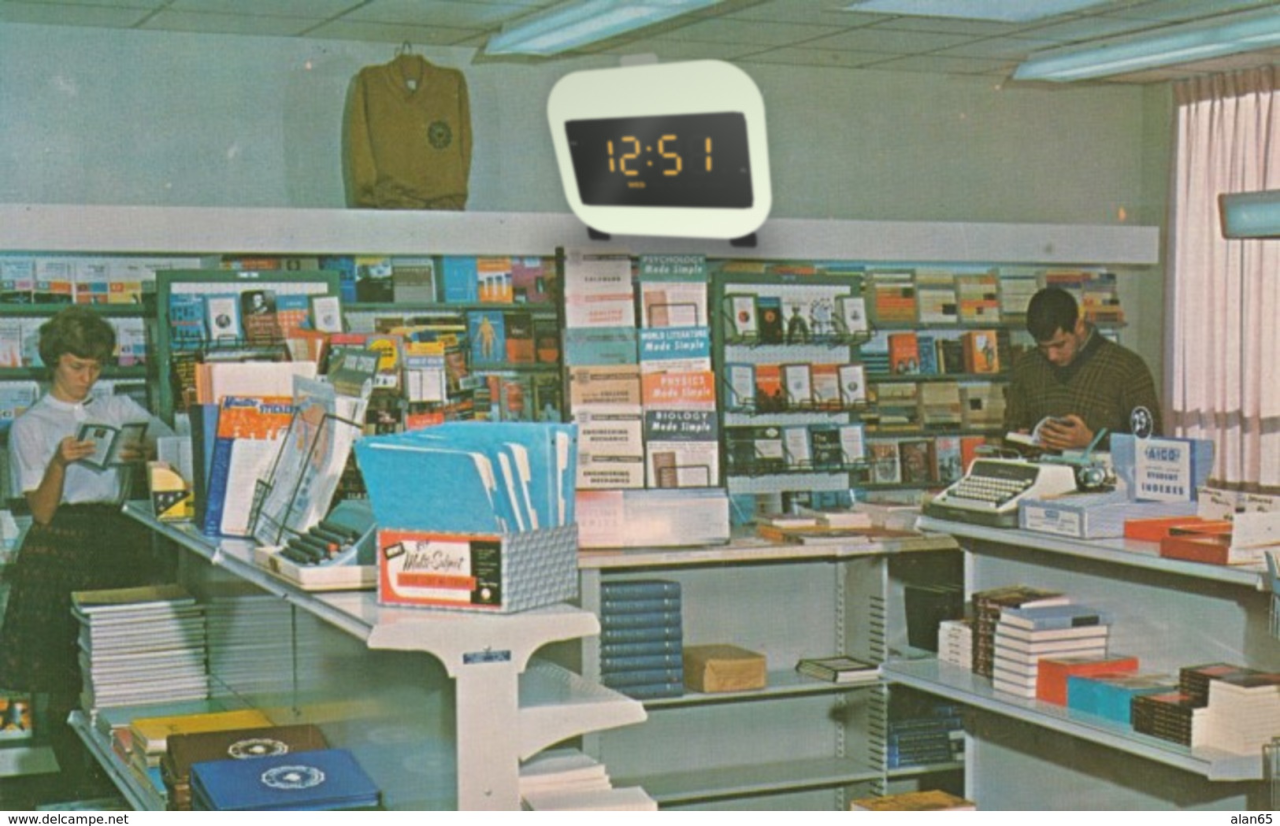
12:51
